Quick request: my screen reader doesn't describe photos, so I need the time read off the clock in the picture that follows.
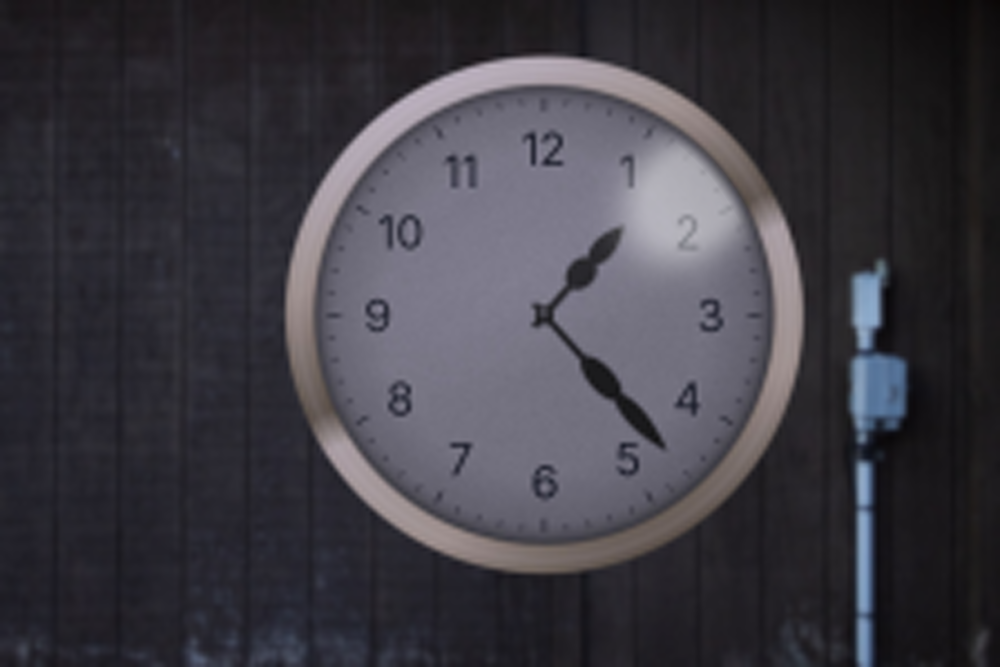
1:23
